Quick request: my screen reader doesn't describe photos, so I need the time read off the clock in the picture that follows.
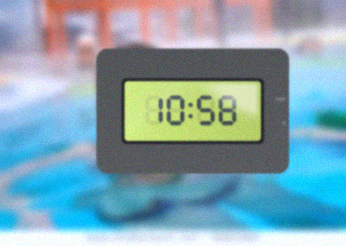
10:58
